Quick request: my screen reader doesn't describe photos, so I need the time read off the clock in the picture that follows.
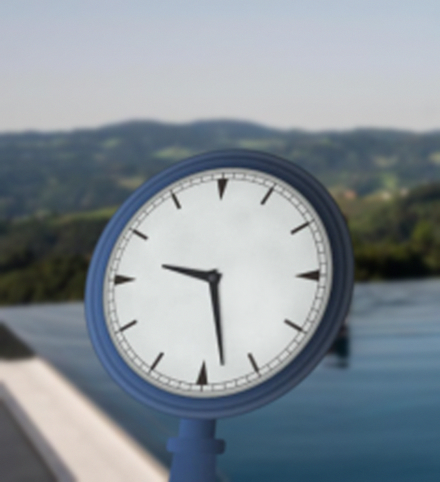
9:28
